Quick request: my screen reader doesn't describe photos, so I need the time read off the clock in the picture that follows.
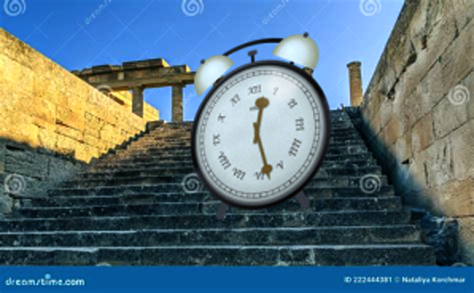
12:28
